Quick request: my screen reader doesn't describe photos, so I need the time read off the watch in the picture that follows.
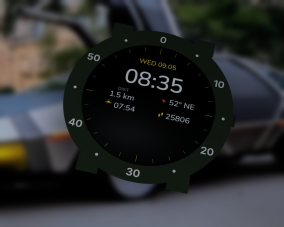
8:35
